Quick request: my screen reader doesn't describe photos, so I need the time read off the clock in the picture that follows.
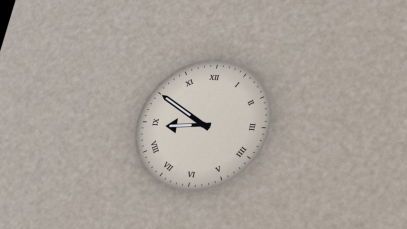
8:50
